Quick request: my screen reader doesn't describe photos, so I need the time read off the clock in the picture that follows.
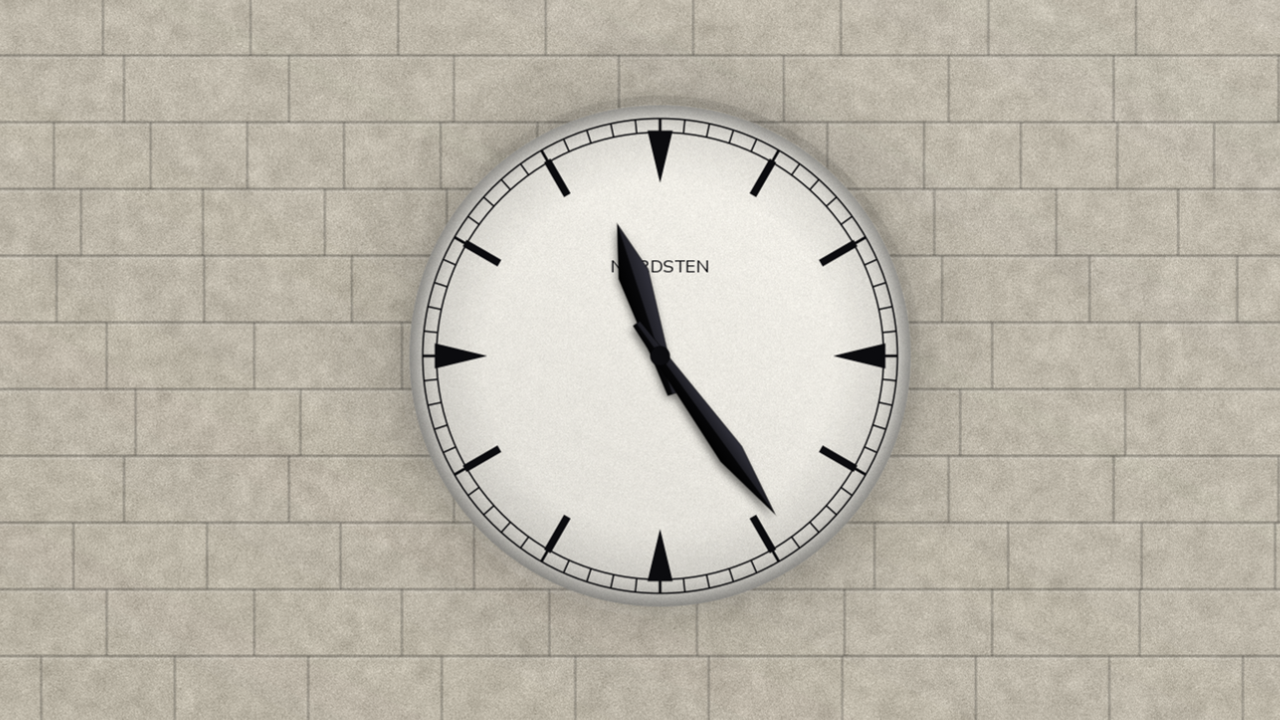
11:24
